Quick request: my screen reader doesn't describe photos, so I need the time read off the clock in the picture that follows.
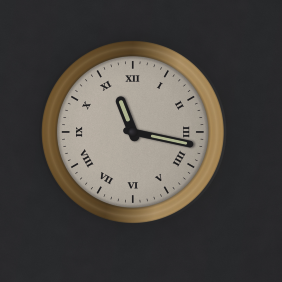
11:17
